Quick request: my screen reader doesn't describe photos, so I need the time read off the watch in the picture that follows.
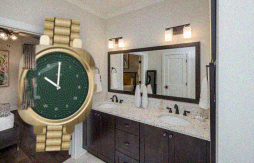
10:00
